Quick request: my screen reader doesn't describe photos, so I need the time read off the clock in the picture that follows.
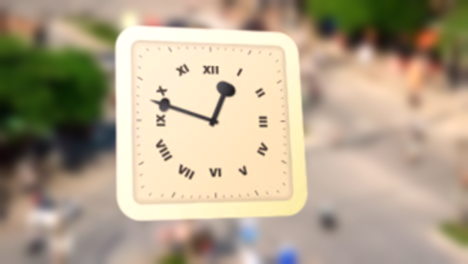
12:48
